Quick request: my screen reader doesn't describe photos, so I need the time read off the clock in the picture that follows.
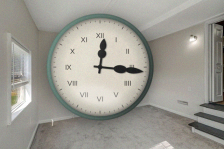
12:16
